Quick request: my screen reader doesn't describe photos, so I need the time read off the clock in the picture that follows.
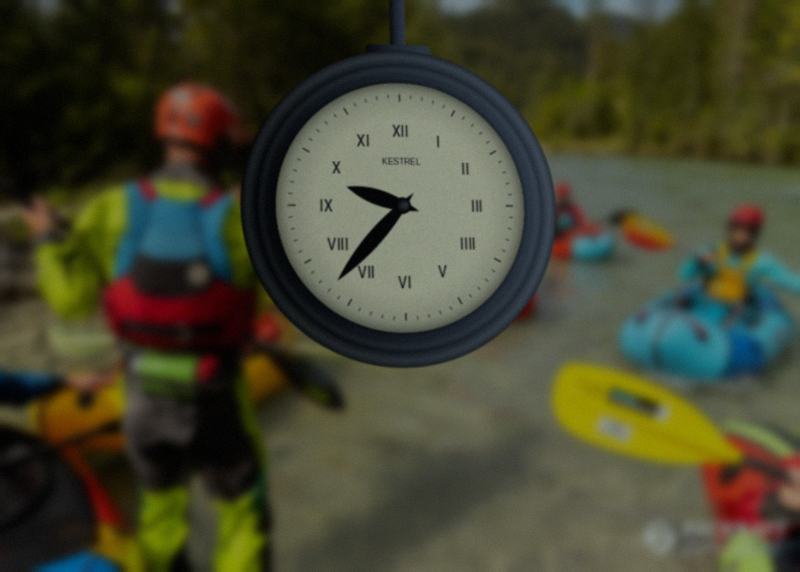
9:37
